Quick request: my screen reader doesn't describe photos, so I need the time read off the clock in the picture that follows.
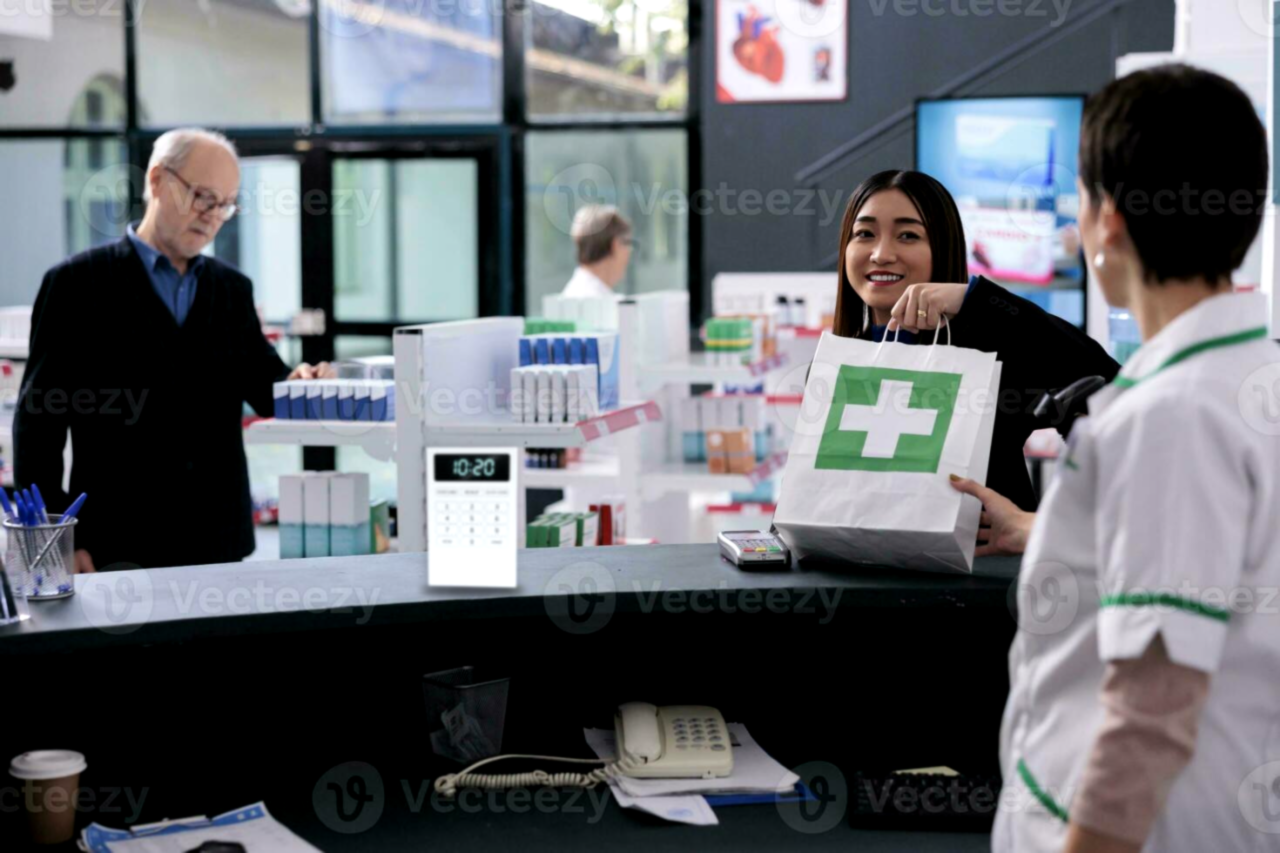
10:20
